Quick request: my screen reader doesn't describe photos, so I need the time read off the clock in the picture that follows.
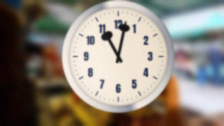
11:02
